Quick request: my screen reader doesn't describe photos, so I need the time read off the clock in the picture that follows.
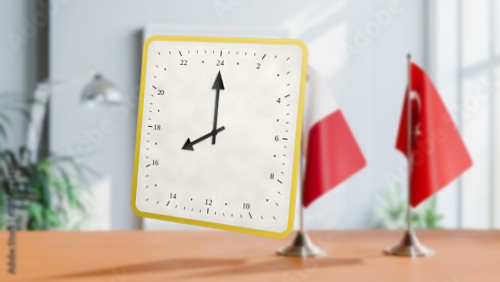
16:00
